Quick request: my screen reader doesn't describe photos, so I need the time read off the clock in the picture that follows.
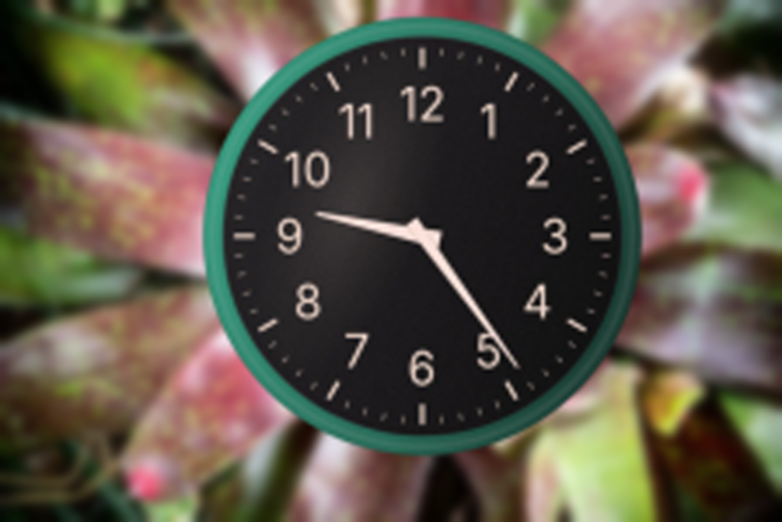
9:24
